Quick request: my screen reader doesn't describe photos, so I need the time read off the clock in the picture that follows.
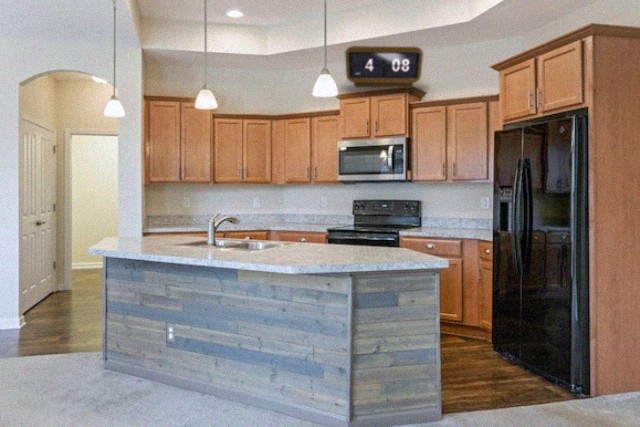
4:08
